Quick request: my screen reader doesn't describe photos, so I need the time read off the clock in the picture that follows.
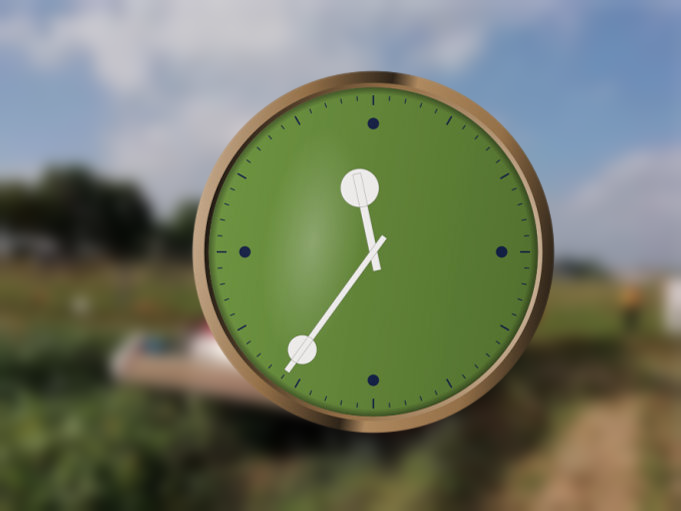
11:36
